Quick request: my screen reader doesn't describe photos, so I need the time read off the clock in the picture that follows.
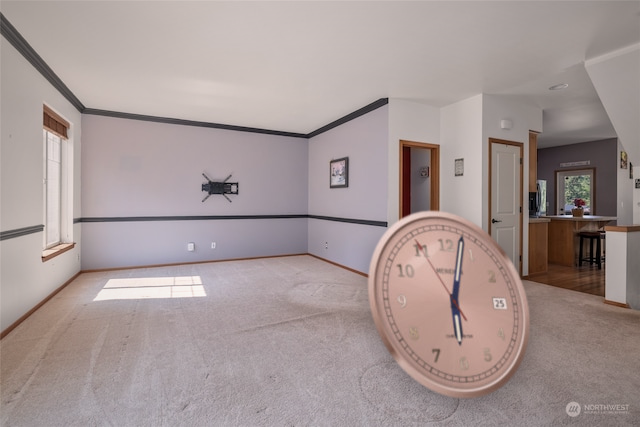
6:02:55
